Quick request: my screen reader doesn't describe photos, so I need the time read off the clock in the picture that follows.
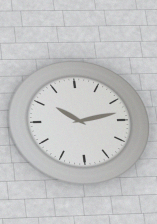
10:13
